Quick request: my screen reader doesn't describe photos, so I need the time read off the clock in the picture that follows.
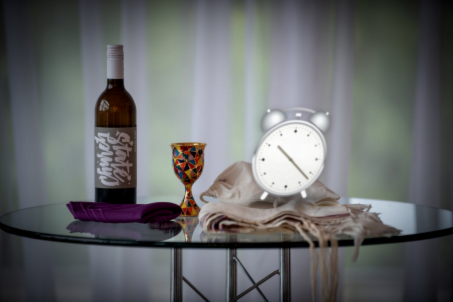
10:22
